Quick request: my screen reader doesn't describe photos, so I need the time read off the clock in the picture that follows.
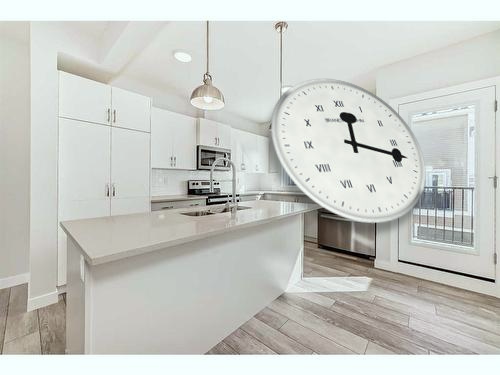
12:18
